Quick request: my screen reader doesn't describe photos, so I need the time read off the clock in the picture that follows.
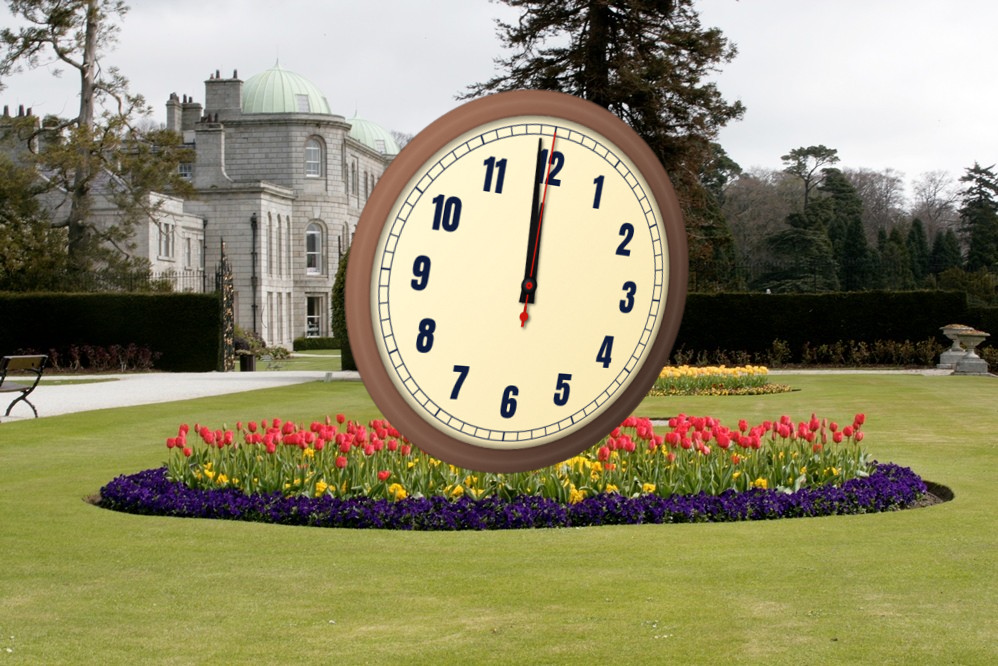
11:59:00
